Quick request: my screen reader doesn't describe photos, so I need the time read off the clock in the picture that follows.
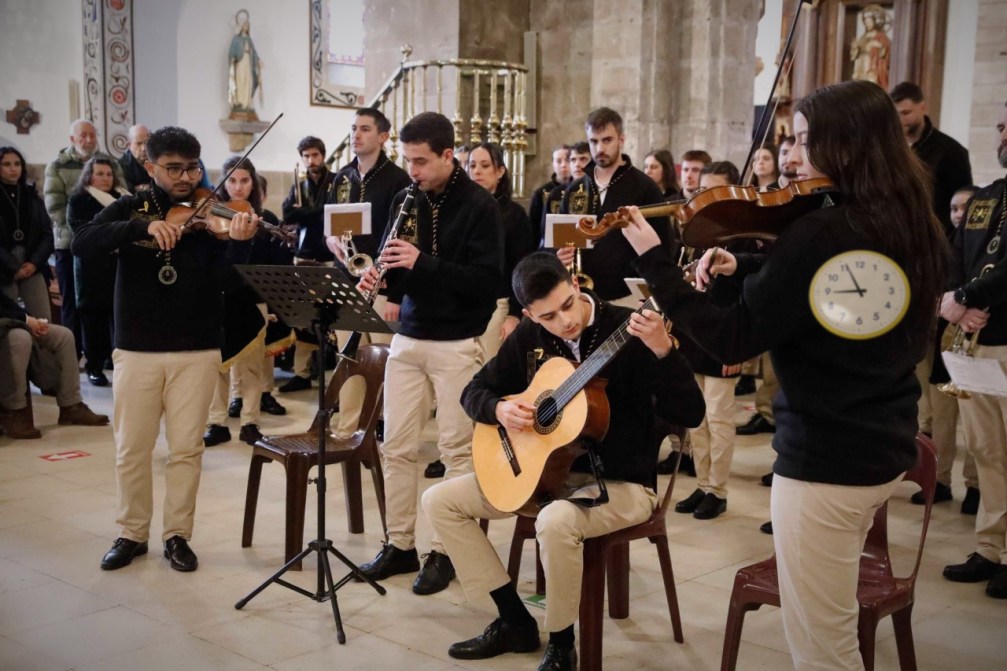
8:56
